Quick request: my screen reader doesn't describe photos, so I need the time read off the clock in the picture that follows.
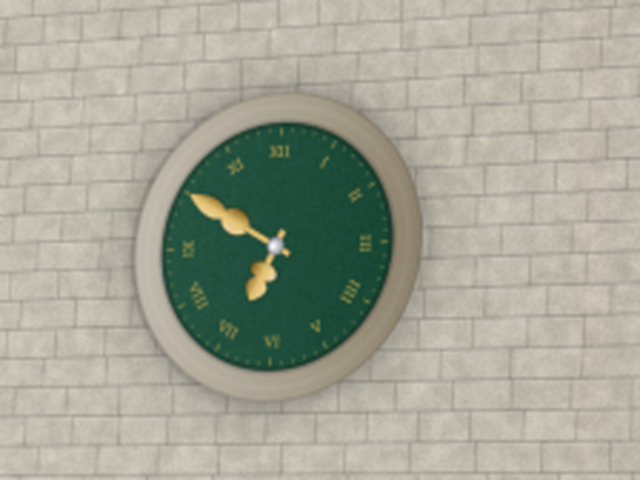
6:50
